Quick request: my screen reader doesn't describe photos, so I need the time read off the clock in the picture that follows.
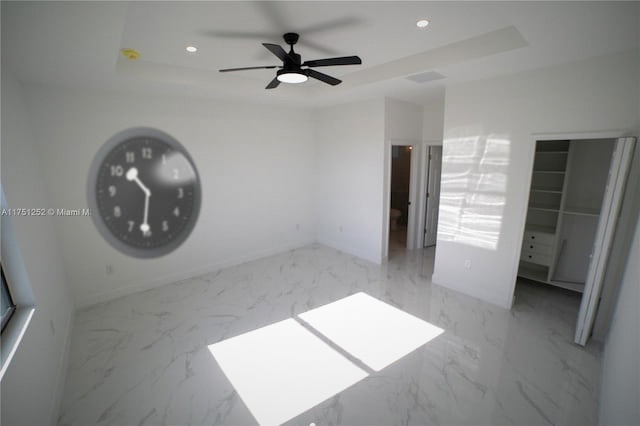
10:31
